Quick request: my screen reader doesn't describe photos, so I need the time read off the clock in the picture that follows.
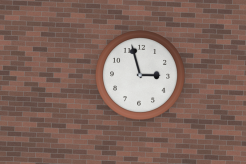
2:57
